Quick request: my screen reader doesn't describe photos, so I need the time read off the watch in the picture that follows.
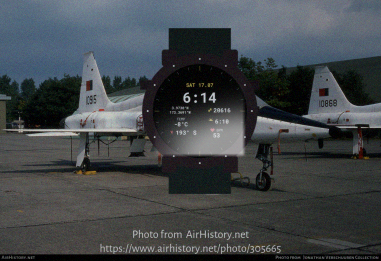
6:14
